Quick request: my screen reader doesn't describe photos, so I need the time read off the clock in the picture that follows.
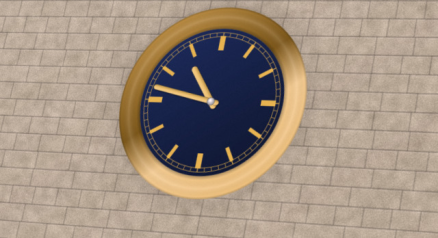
10:47
